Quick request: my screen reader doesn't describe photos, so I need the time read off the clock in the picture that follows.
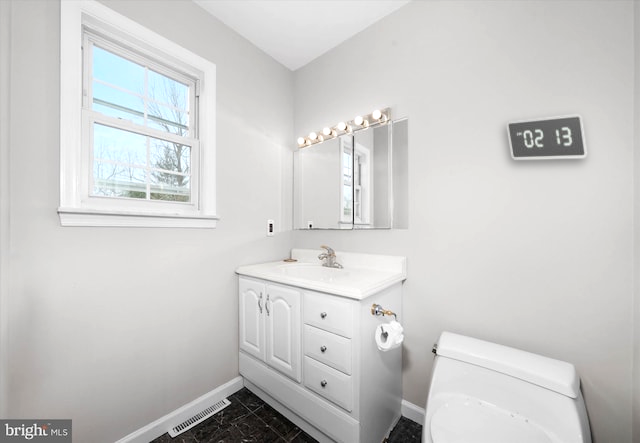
2:13
